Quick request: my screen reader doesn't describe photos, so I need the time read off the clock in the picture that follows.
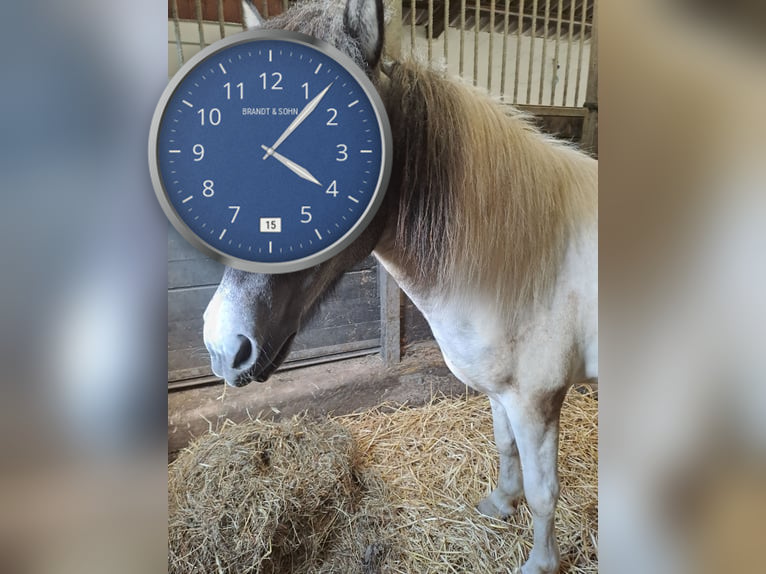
4:07
